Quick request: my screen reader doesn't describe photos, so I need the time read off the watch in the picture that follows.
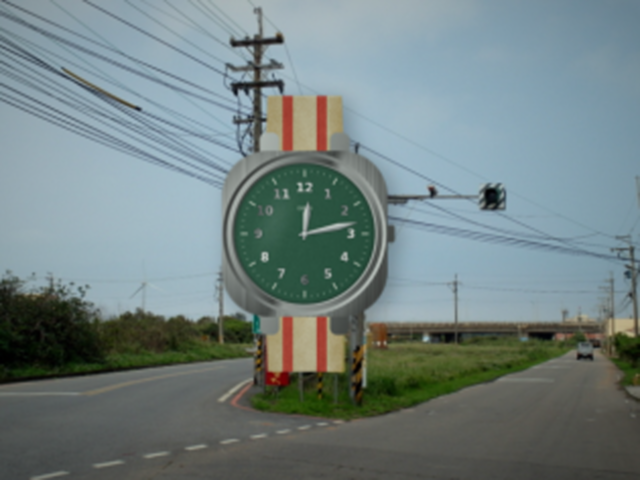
12:13
